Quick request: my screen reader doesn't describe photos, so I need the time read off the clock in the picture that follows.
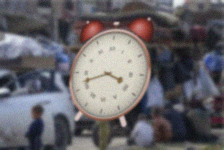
3:42
